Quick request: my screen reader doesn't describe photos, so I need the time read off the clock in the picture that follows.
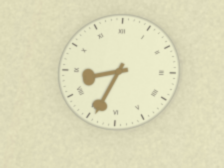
8:34
